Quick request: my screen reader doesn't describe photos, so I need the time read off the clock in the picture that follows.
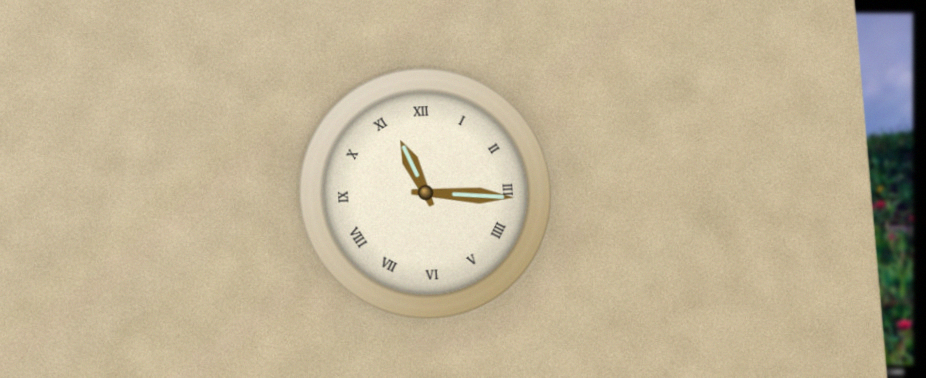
11:16
